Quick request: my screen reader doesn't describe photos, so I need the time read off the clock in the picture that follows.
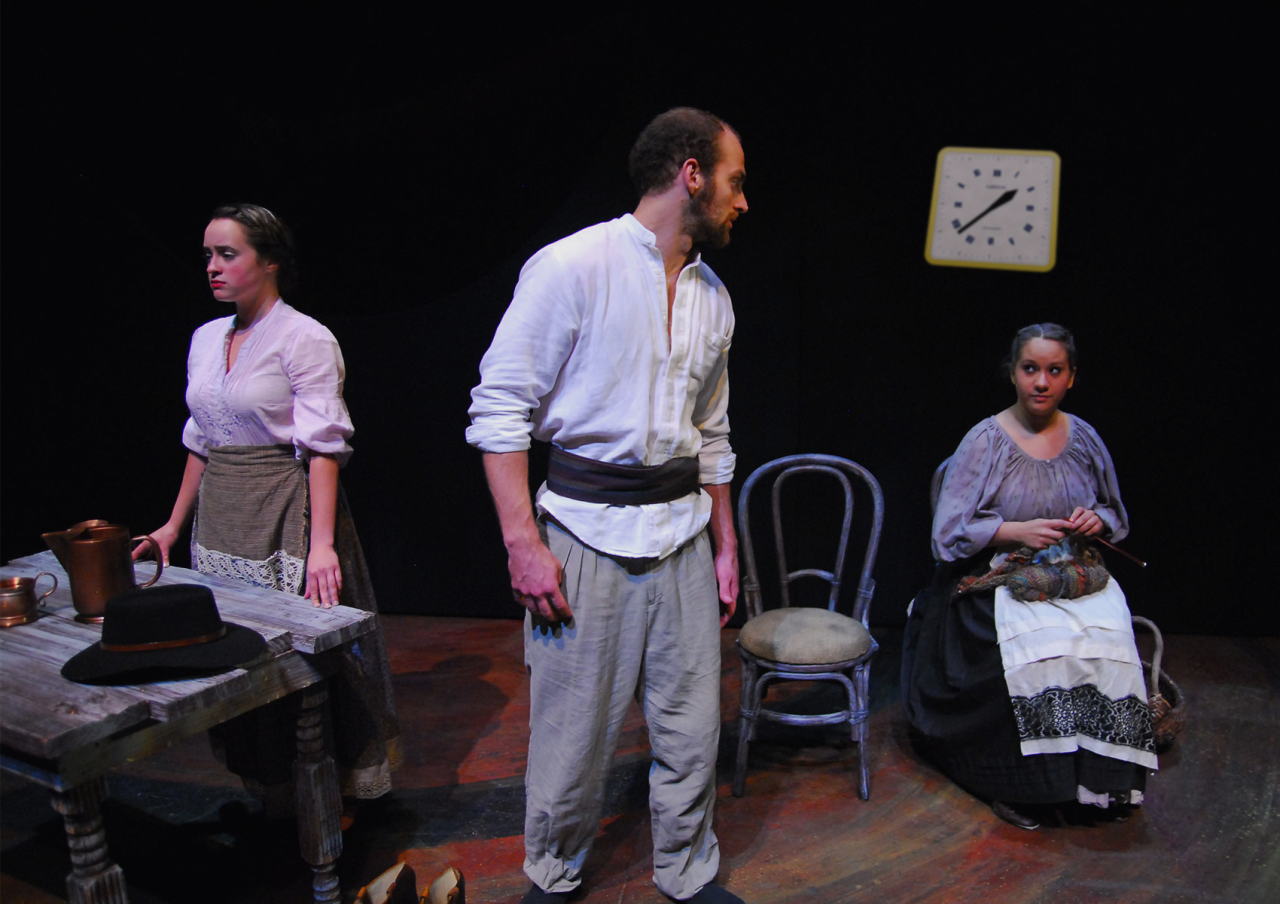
1:38
